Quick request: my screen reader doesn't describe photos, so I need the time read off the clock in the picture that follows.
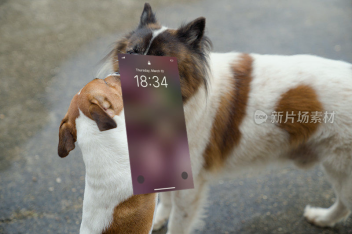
18:34
